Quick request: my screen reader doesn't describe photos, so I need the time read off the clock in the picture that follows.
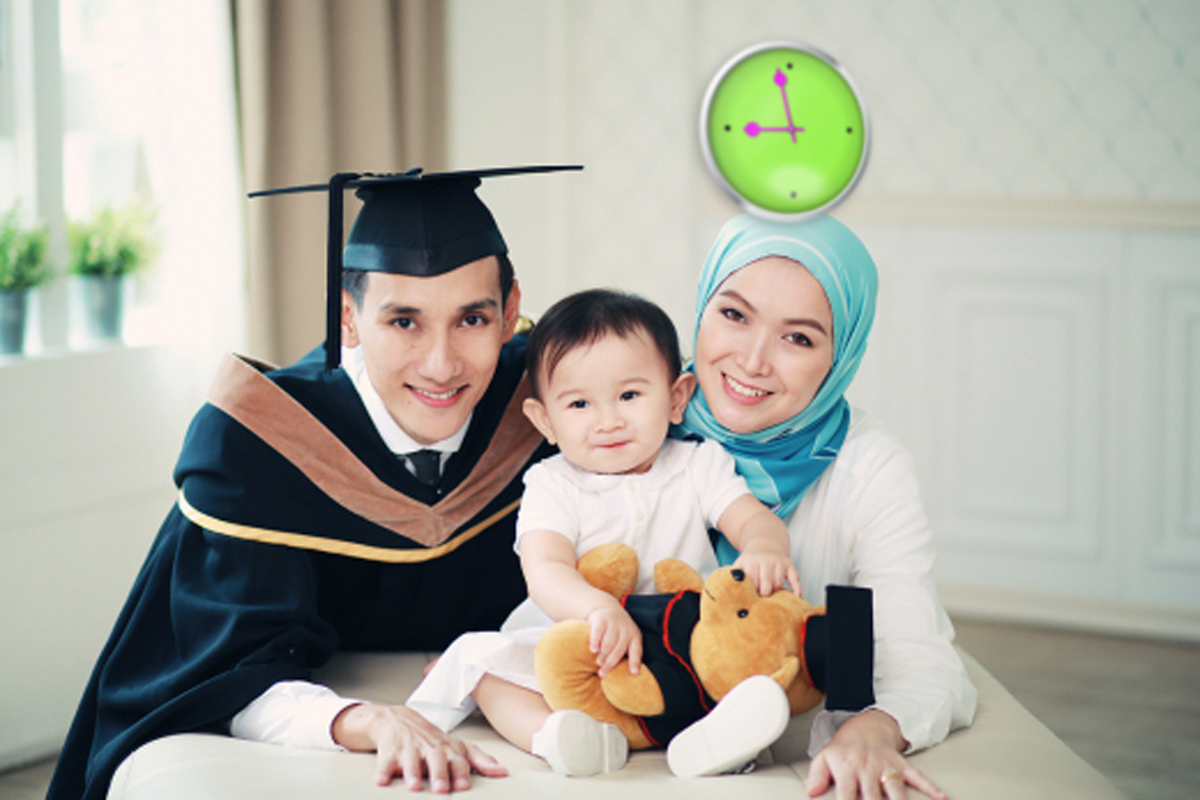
8:58
